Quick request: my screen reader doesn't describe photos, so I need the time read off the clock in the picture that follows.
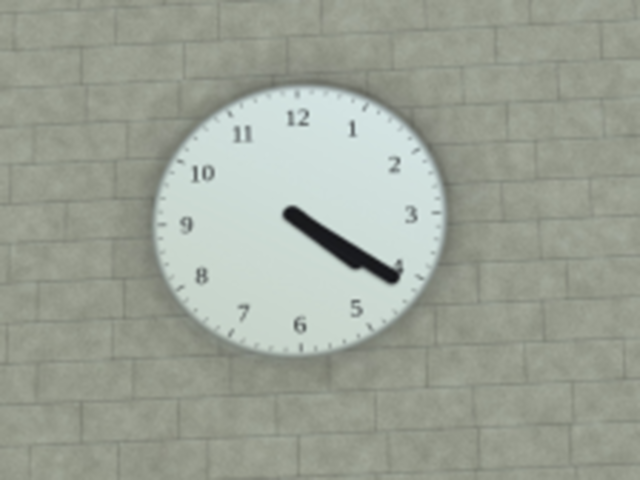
4:21
